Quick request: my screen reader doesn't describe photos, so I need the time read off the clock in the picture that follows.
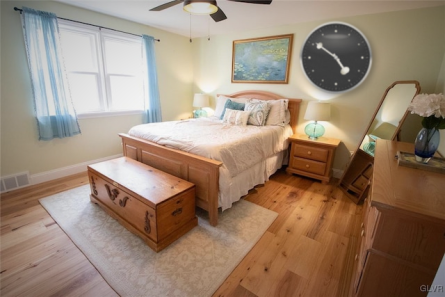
4:51
